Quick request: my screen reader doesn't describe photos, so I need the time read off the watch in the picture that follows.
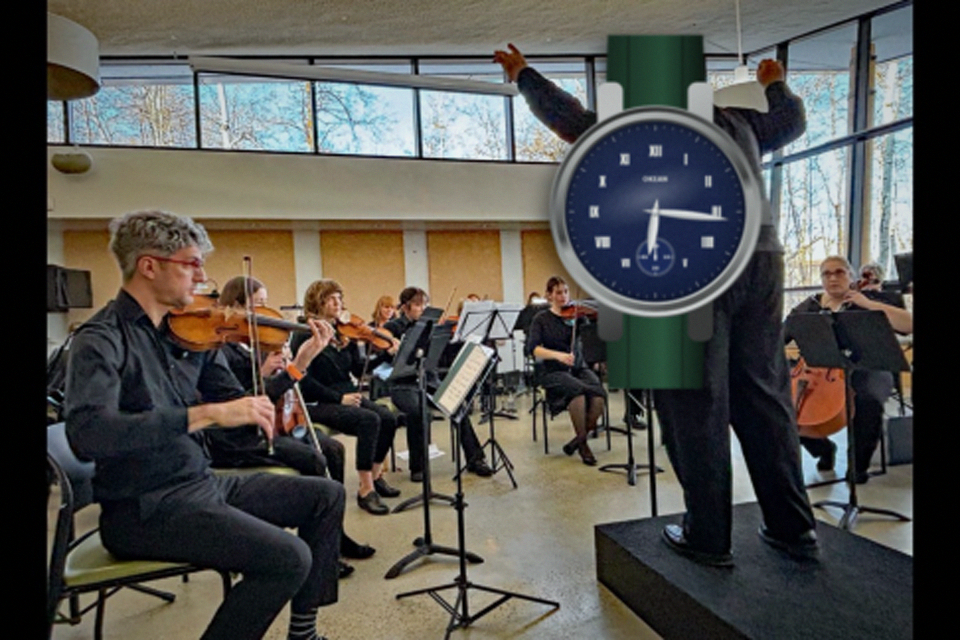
6:16
